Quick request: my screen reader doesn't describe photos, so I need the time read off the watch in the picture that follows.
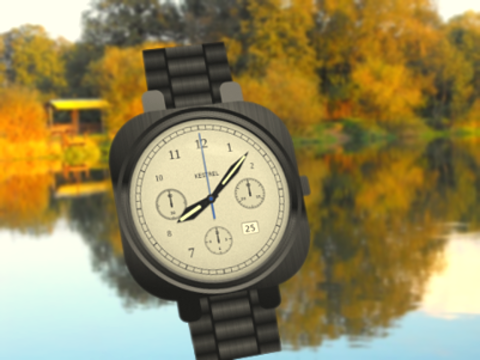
8:08
